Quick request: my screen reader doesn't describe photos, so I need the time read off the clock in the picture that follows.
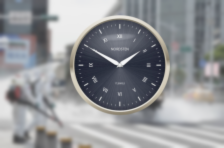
1:50
